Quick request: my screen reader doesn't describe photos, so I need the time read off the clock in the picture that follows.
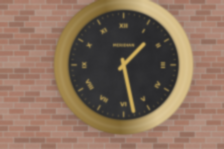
1:28
